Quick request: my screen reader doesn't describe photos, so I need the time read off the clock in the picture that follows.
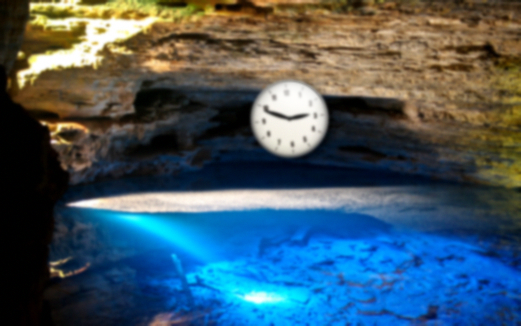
2:49
